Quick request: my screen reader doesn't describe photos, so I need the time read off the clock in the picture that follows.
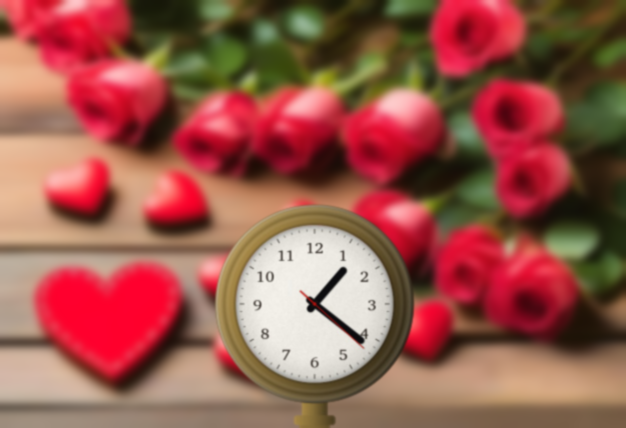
1:21:22
